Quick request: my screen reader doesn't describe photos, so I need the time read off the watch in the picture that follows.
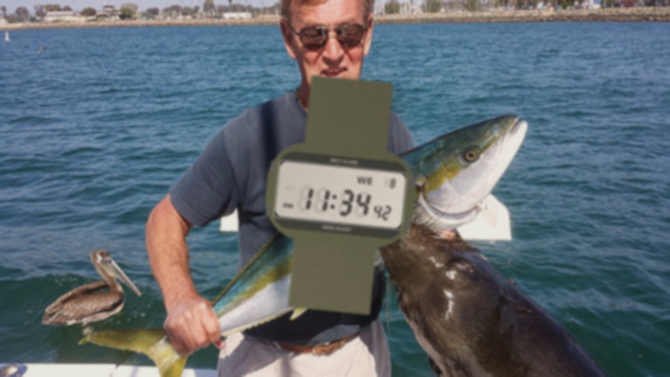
11:34:42
